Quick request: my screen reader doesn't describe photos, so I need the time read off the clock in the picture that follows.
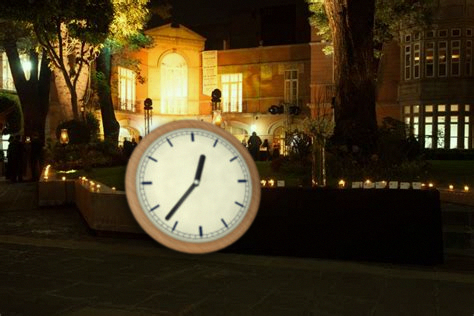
12:37
